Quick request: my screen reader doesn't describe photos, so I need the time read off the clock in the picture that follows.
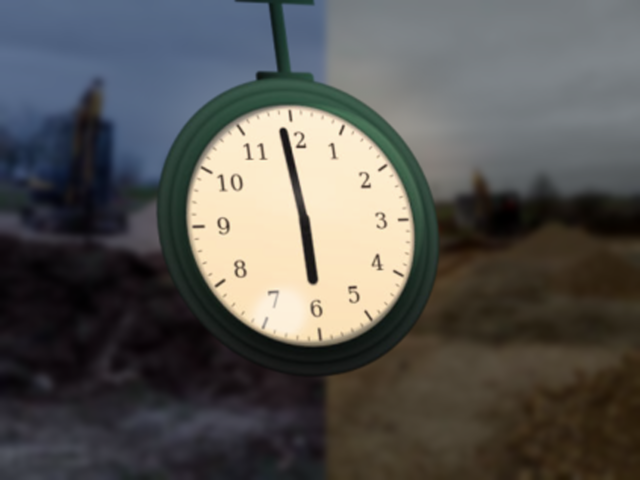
5:59
